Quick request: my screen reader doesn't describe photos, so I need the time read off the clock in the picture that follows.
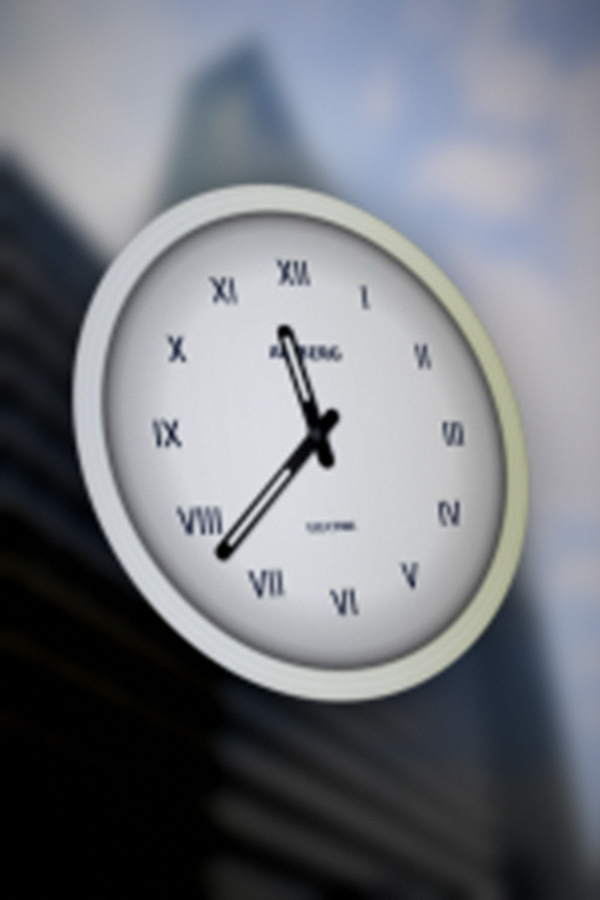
11:38
